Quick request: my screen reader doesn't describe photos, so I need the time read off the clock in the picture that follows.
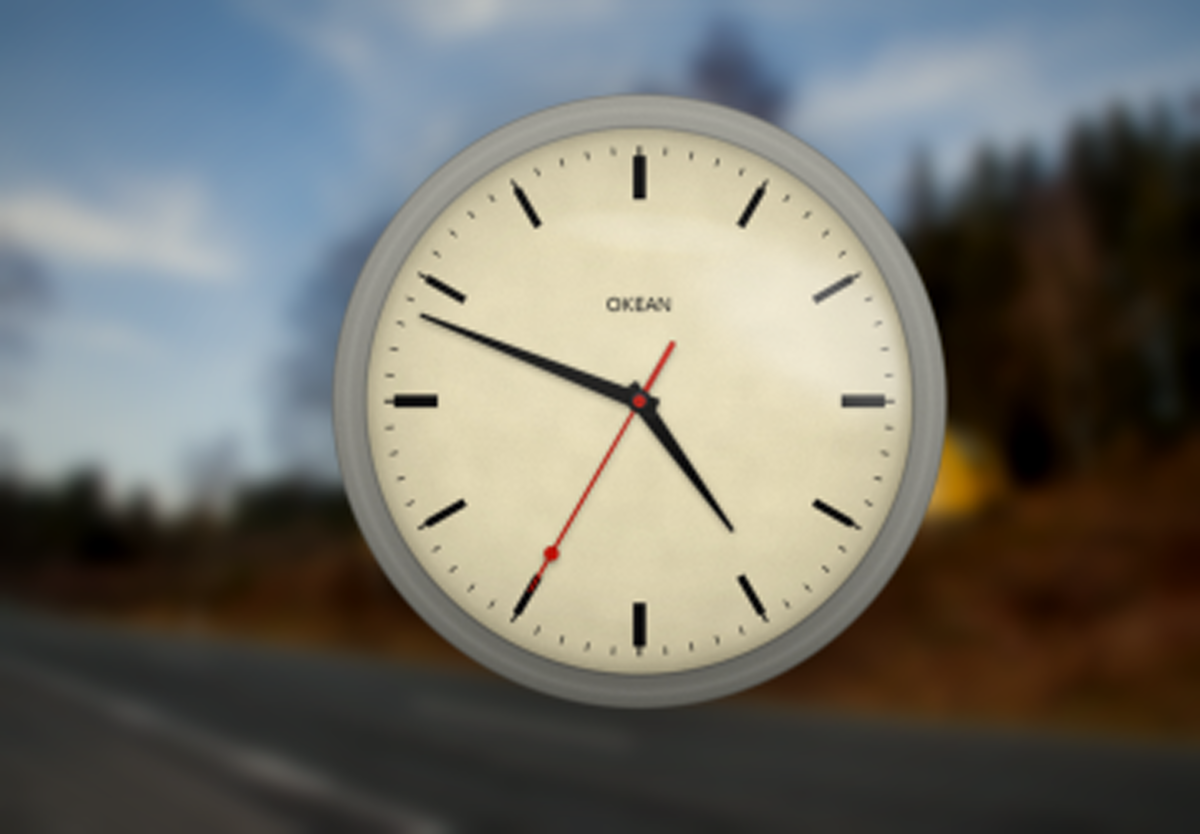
4:48:35
